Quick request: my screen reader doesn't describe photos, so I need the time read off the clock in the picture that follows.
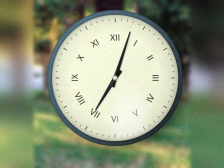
7:03
